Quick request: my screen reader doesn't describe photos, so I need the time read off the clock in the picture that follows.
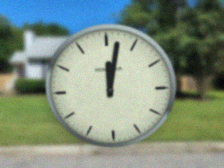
12:02
